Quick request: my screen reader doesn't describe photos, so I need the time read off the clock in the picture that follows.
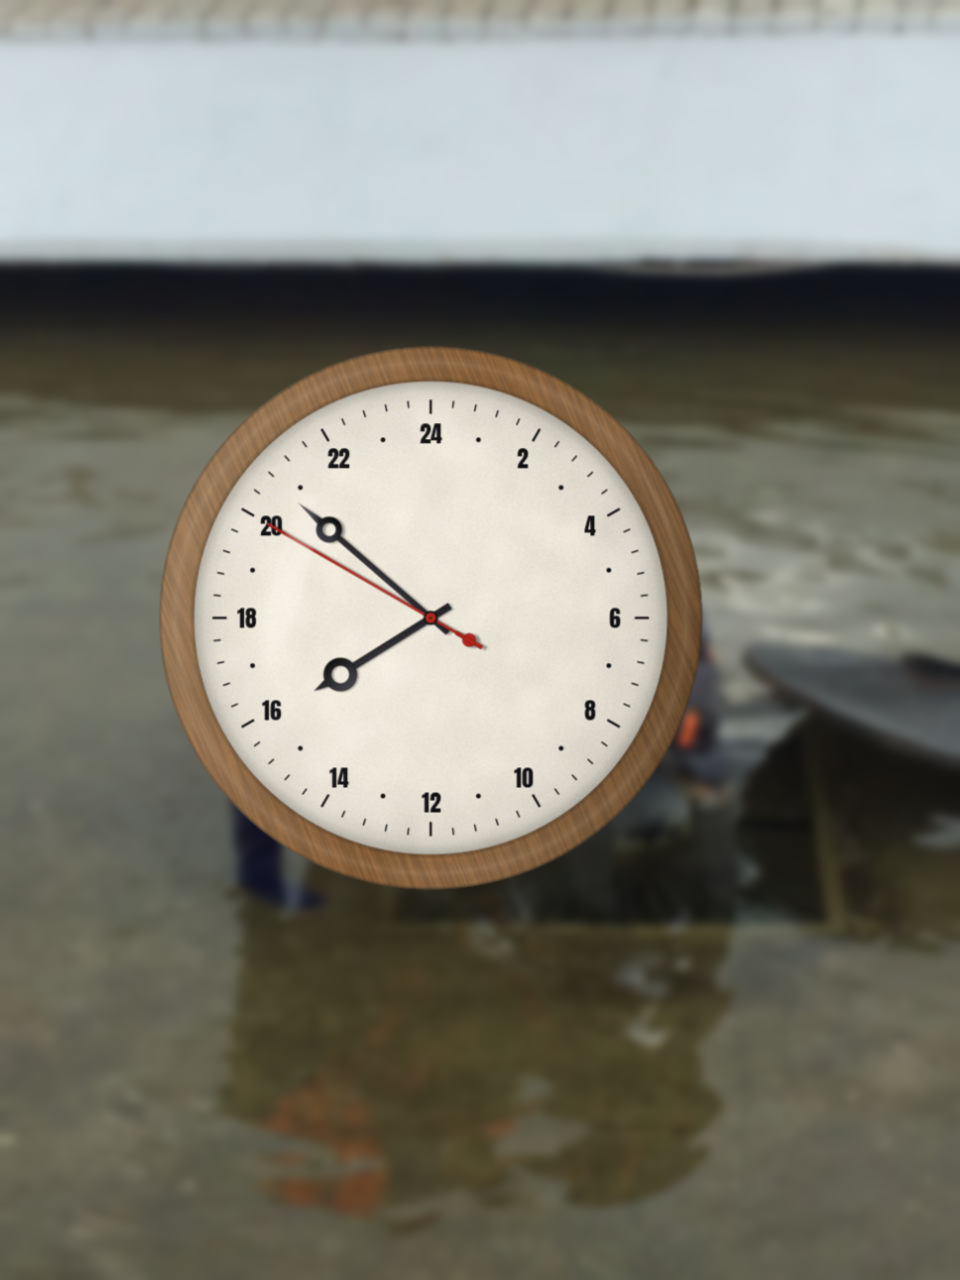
15:51:50
